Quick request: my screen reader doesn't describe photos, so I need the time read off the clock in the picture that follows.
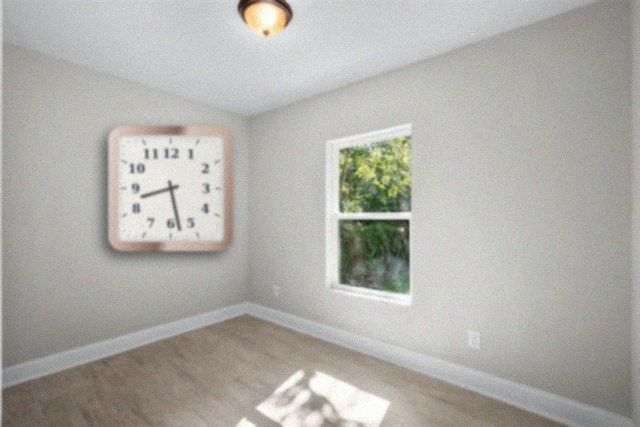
8:28
